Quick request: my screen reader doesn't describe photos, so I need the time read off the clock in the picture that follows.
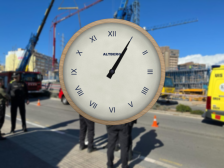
1:05
